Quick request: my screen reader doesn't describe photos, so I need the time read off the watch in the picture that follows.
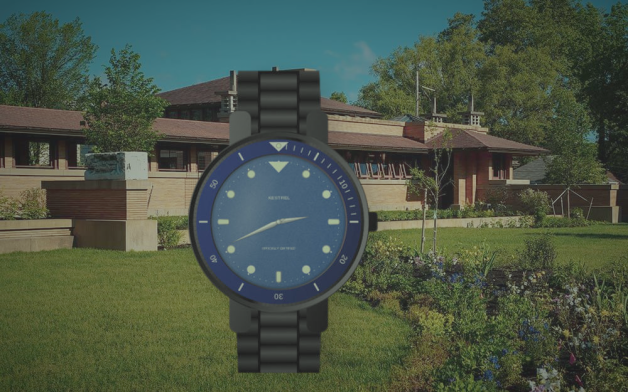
2:41
